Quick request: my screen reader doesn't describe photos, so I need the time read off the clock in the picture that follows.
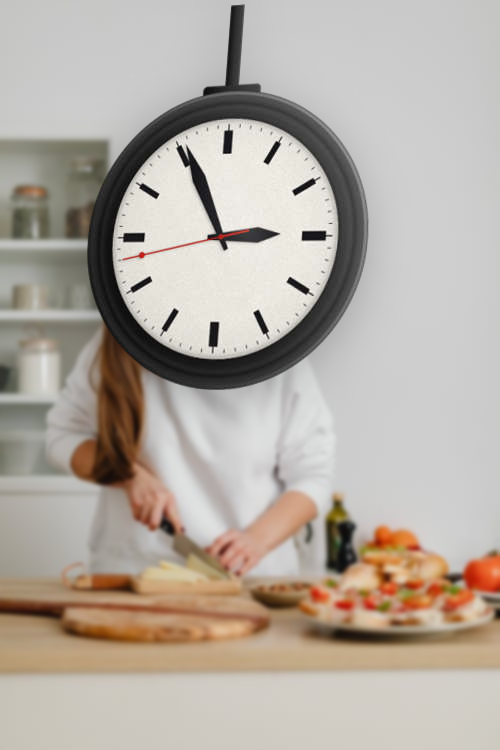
2:55:43
